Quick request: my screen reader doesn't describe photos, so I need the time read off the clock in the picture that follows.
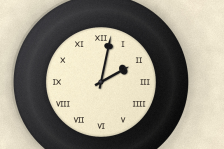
2:02
